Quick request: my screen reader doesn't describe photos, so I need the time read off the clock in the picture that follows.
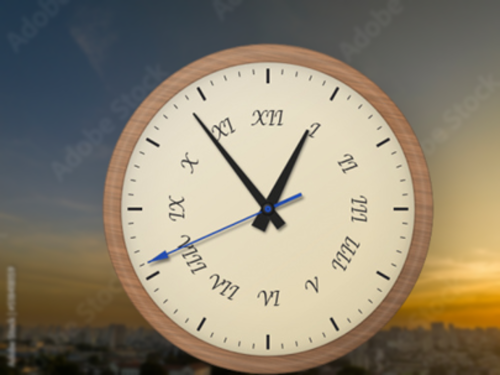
12:53:41
